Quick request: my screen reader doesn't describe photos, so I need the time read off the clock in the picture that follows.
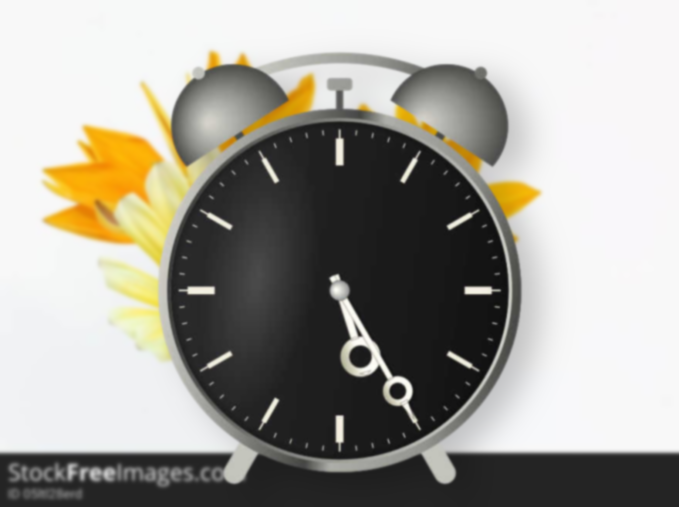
5:25
